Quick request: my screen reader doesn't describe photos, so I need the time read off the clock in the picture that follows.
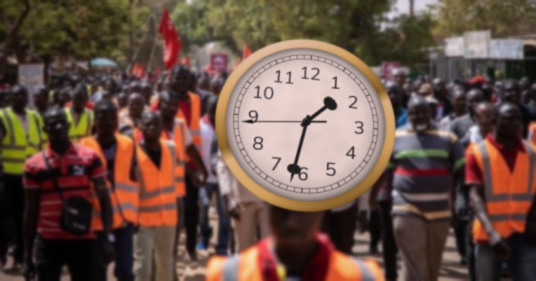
1:31:44
